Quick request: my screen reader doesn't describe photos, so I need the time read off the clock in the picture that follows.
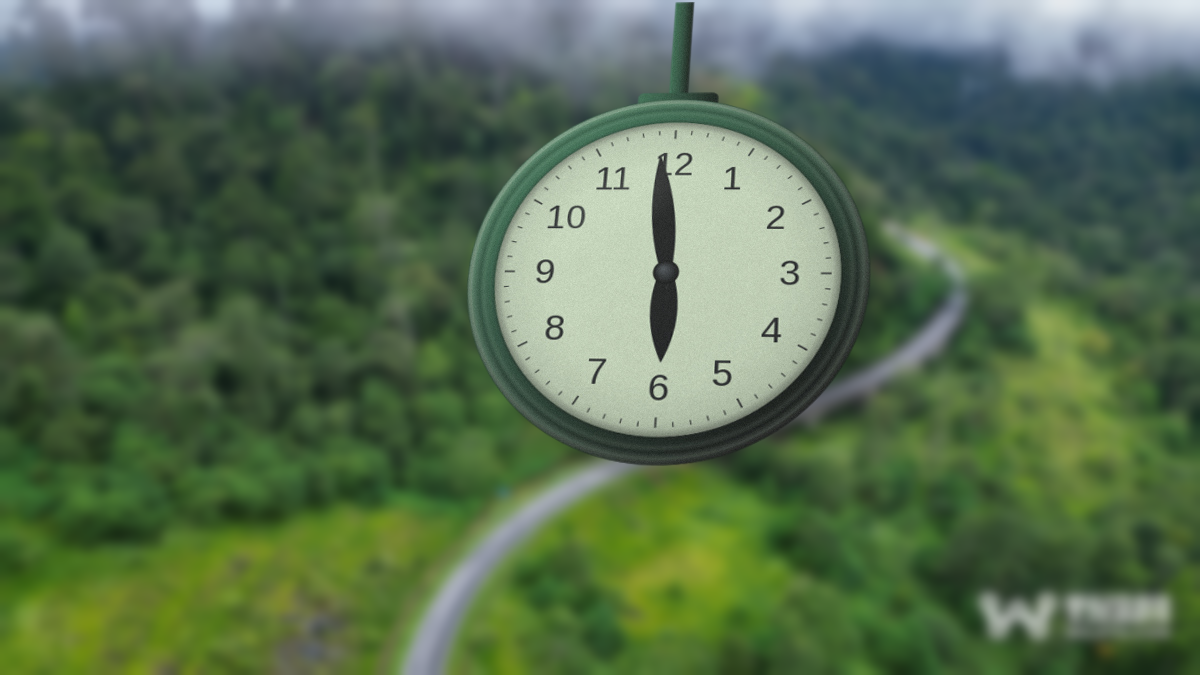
5:59
